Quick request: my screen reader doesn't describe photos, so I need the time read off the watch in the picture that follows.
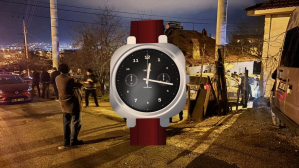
12:17
